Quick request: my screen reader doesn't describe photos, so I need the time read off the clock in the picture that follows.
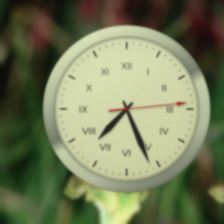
7:26:14
